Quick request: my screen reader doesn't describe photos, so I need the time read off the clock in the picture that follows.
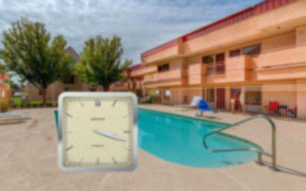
3:18
